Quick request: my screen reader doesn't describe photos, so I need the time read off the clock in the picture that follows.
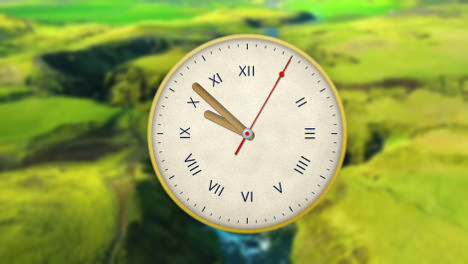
9:52:05
